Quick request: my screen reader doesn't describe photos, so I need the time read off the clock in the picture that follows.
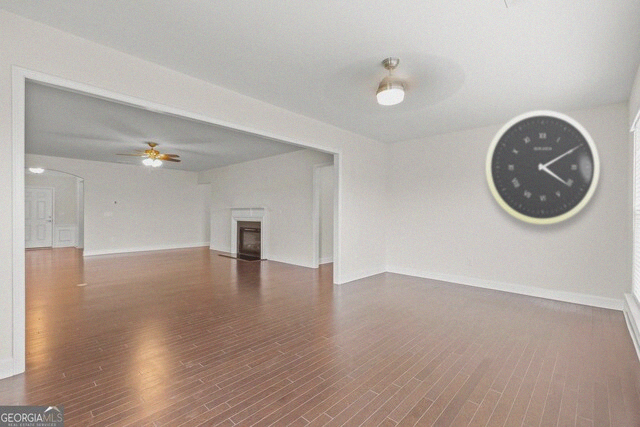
4:10
